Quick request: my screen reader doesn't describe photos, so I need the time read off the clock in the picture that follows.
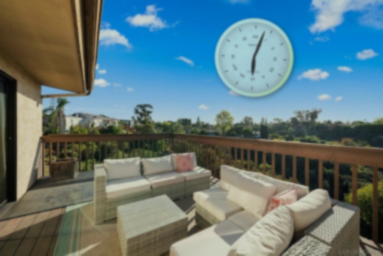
6:03
